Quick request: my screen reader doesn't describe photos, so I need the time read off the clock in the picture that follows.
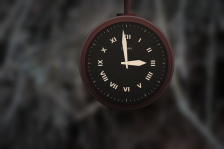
2:59
